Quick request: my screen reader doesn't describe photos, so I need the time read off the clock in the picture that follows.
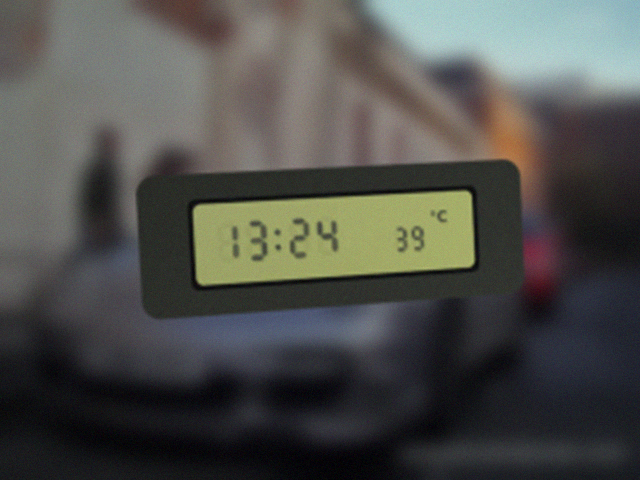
13:24
